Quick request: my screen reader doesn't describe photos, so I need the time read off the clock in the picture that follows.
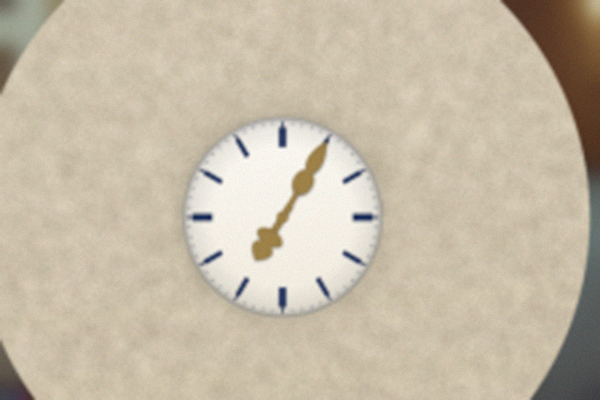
7:05
